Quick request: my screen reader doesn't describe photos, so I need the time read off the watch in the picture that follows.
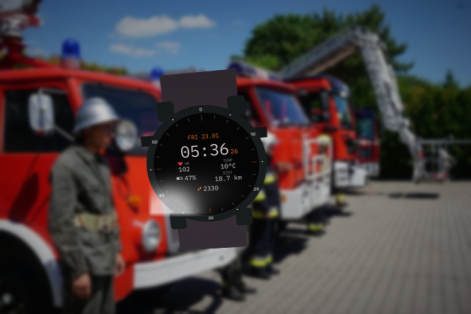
5:36
